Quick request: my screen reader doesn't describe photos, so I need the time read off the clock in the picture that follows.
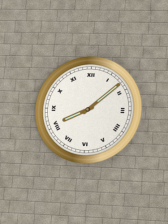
8:08
